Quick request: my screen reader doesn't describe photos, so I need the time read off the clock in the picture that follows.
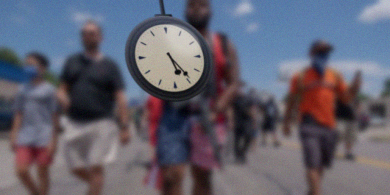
5:24
